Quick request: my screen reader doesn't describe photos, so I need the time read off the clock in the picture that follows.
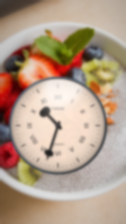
10:33
